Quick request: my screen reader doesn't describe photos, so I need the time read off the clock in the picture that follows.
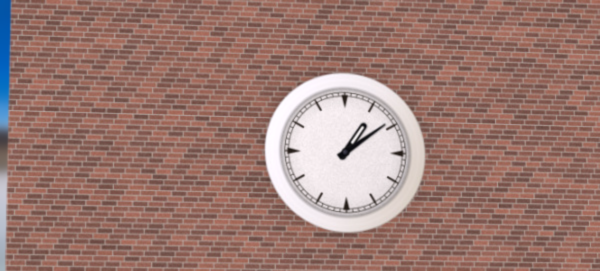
1:09
